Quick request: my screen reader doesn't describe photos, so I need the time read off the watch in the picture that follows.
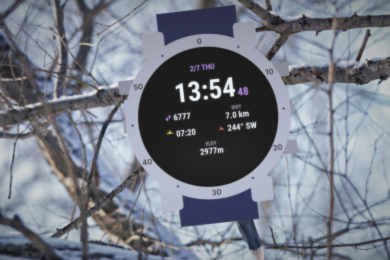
13:54:48
